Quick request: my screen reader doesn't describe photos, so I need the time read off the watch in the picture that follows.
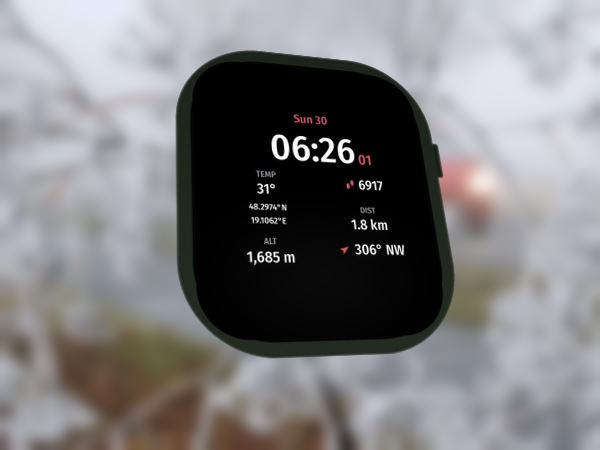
6:26:01
